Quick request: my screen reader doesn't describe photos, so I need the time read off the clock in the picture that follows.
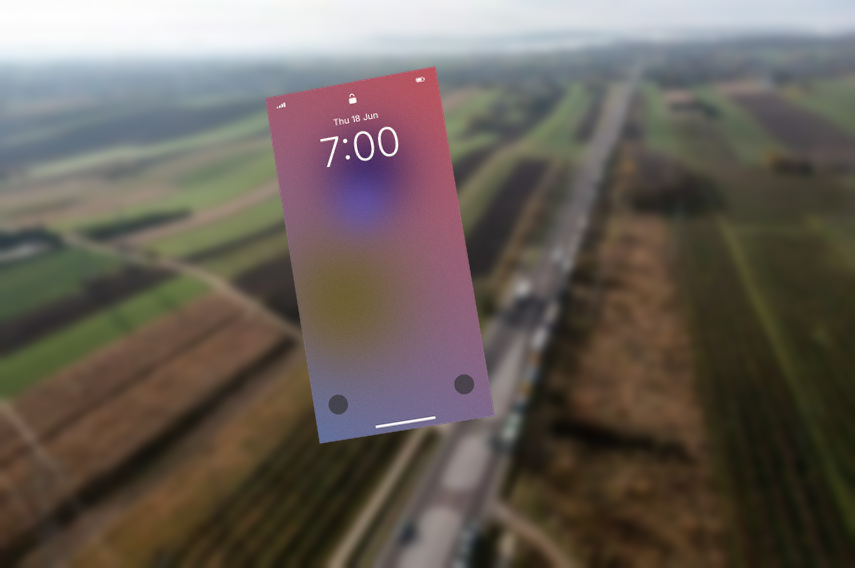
7:00
